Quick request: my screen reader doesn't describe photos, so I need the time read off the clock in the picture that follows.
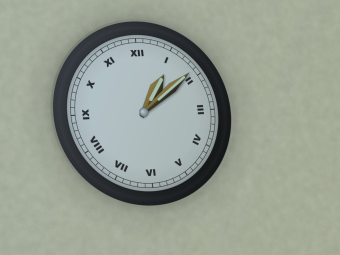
1:09
